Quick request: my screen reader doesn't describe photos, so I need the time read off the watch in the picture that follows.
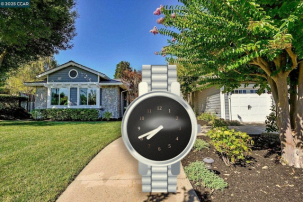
7:41
